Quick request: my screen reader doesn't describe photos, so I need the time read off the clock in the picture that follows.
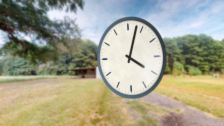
4:03
